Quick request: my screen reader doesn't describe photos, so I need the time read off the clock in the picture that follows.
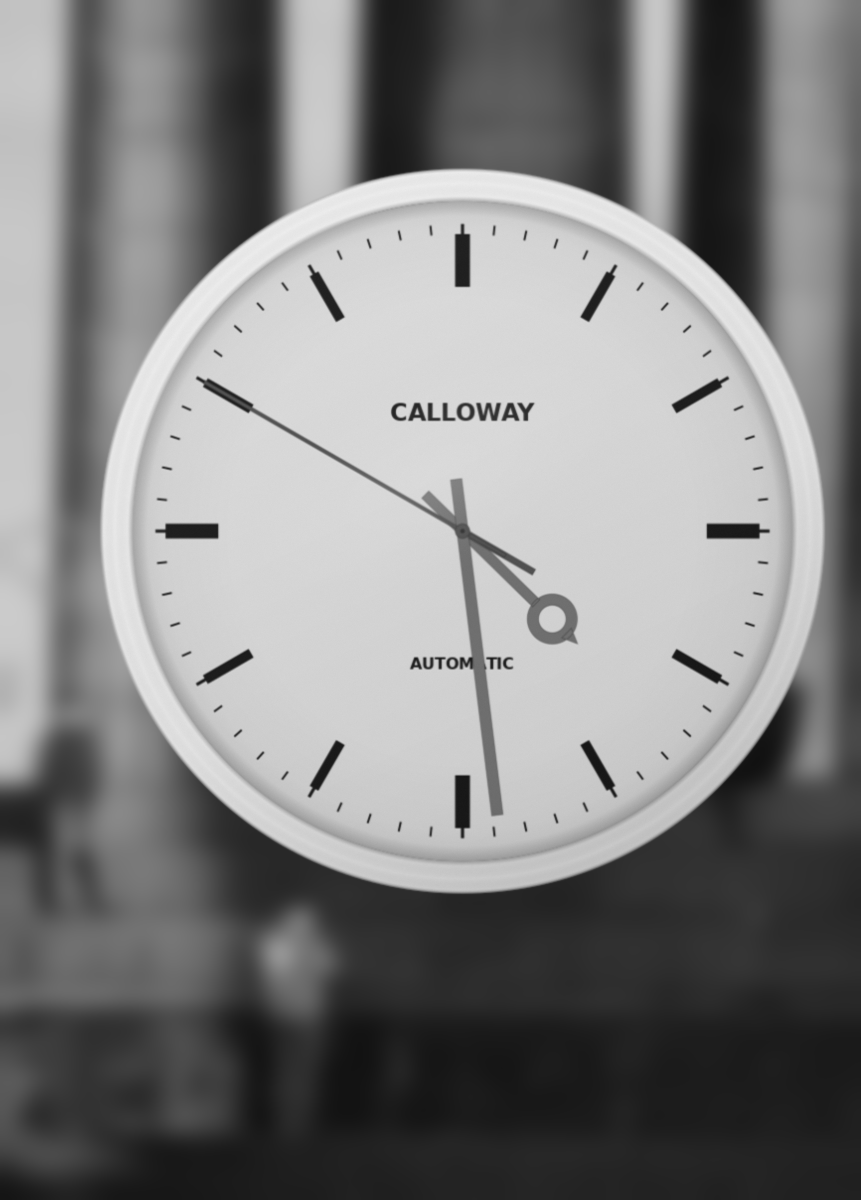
4:28:50
